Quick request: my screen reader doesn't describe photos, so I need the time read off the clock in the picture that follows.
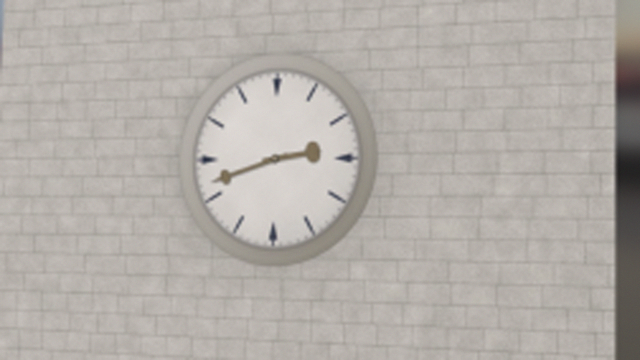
2:42
